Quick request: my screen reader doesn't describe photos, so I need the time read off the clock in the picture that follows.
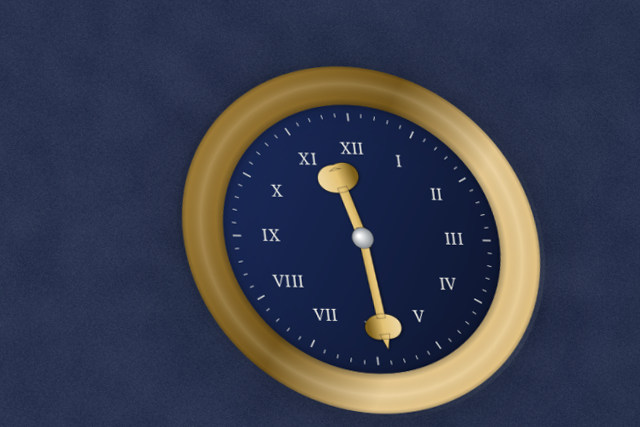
11:29
